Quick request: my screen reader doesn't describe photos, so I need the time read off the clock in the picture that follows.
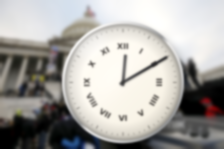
12:10
